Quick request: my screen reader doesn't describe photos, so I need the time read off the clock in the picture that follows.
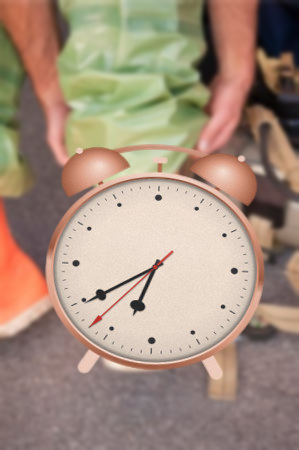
6:39:37
